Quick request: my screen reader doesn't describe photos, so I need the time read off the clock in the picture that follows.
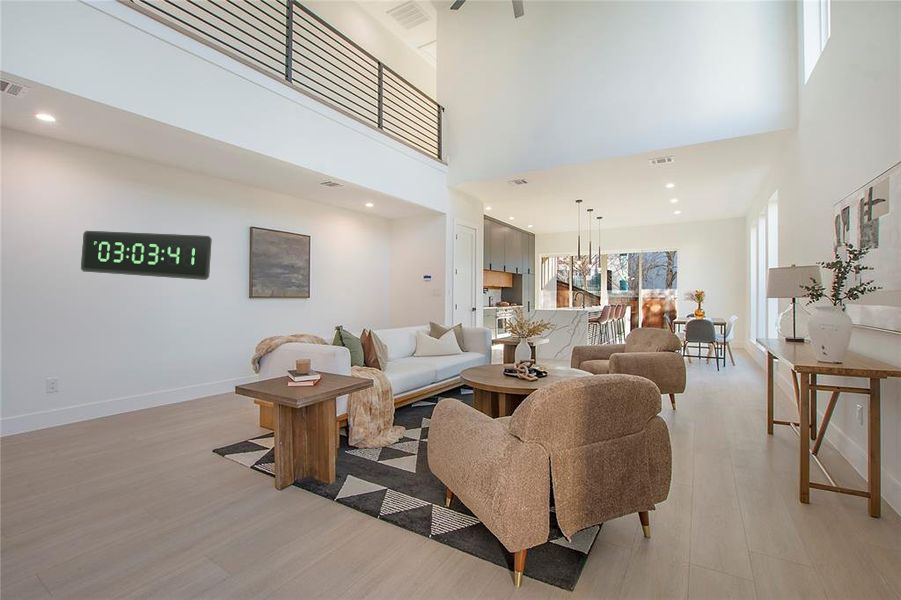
3:03:41
